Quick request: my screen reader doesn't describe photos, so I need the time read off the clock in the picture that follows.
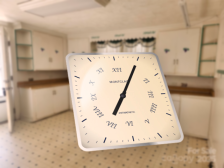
7:05
